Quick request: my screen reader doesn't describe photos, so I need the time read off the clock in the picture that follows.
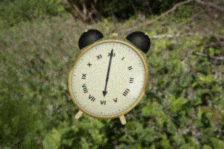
6:00
